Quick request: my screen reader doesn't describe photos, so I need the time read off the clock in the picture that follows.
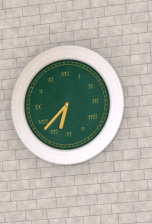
6:38
